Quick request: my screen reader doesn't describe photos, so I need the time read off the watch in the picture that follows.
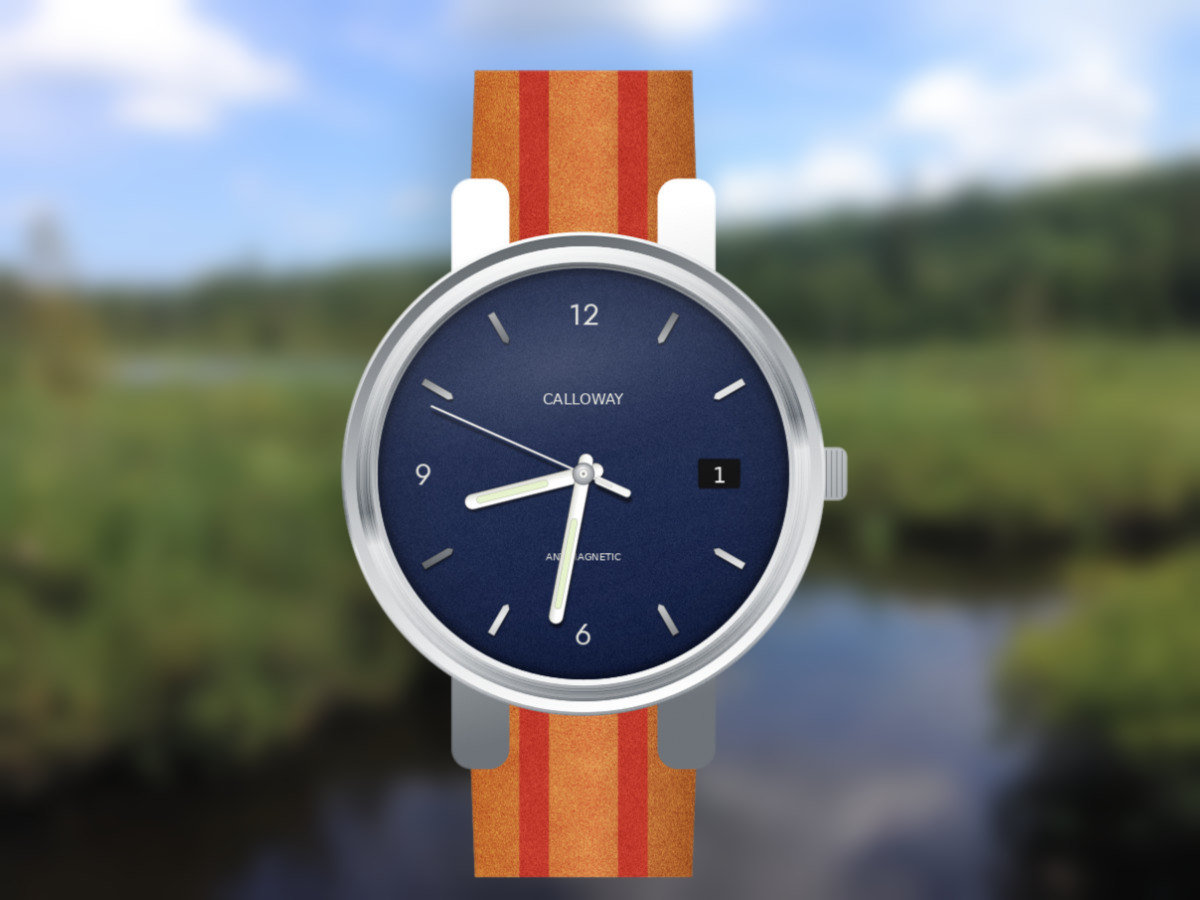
8:31:49
